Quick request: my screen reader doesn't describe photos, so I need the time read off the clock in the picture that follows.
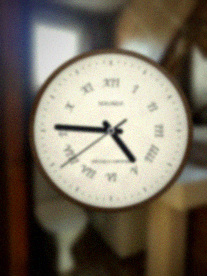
4:45:39
